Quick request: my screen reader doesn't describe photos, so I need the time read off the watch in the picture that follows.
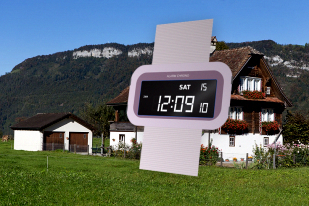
12:09:10
